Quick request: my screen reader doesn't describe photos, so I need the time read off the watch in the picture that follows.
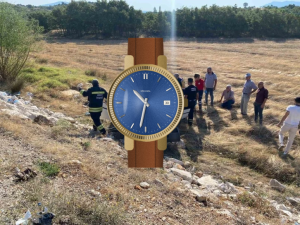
10:32
